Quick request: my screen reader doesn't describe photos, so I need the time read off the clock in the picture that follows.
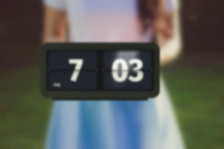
7:03
